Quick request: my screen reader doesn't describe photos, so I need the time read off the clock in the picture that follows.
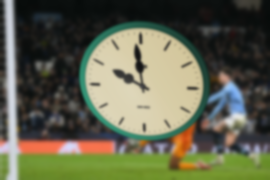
9:59
